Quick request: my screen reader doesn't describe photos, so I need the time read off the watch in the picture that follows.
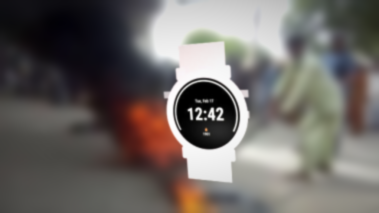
12:42
